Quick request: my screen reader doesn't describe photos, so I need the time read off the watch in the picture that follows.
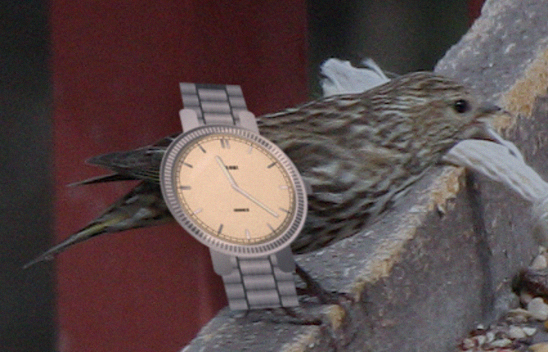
11:22
